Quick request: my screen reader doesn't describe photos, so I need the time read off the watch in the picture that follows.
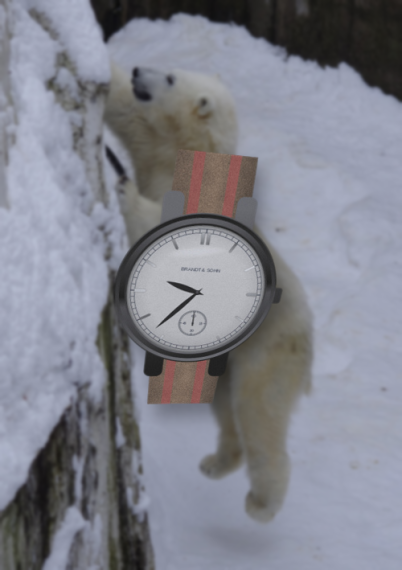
9:37
